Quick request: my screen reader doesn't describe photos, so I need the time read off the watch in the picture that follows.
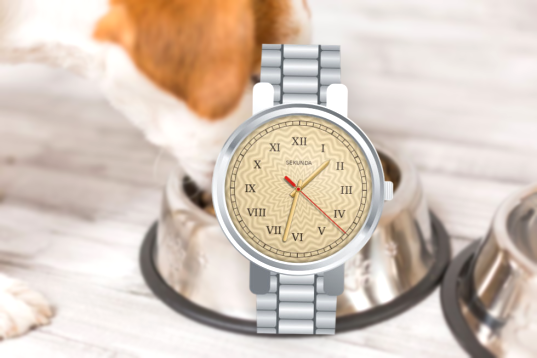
1:32:22
